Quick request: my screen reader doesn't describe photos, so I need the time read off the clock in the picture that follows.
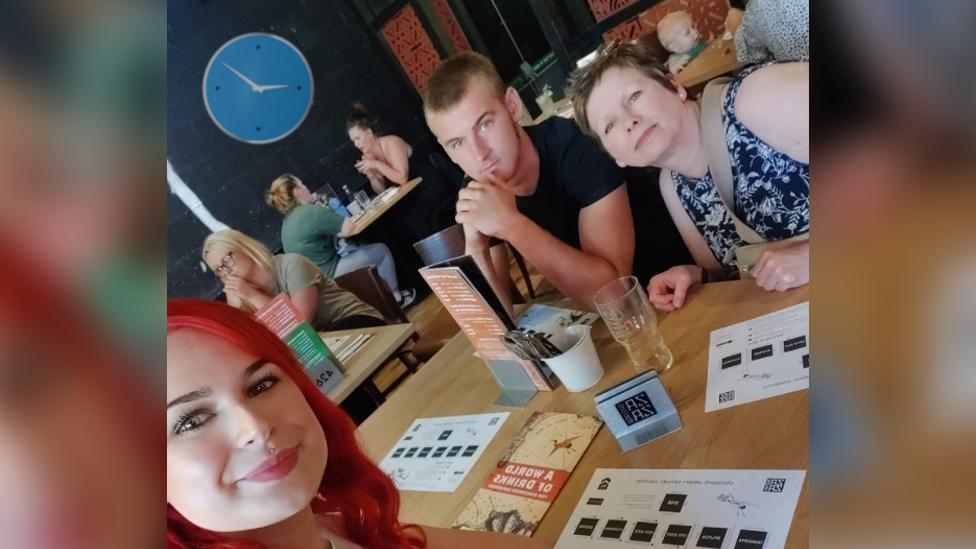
2:51
